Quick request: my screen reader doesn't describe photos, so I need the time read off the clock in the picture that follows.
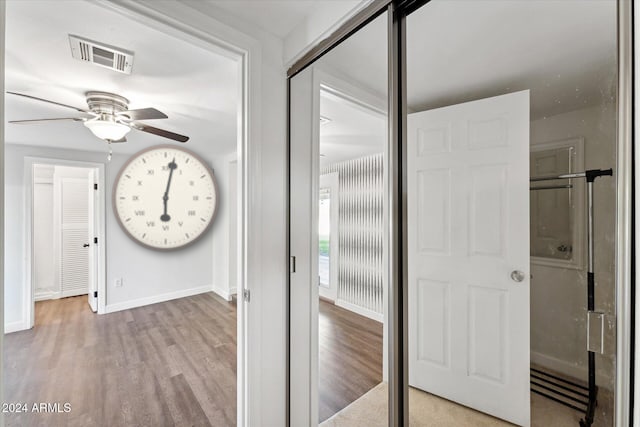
6:02
